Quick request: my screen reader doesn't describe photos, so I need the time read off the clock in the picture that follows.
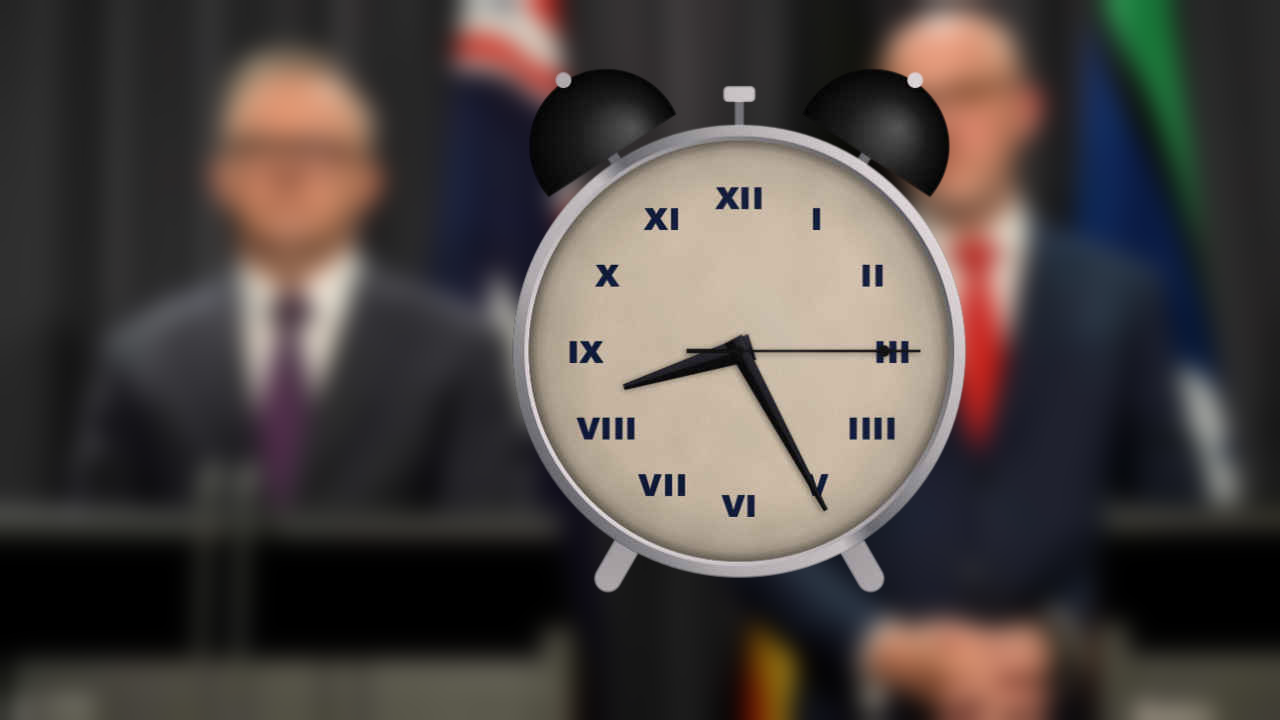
8:25:15
